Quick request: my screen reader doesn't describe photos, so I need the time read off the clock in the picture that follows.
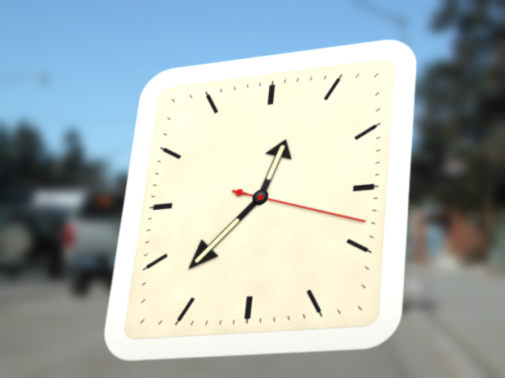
12:37:18
